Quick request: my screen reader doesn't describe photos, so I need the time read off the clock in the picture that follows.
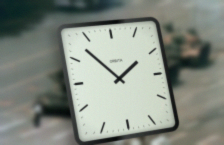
1:53
